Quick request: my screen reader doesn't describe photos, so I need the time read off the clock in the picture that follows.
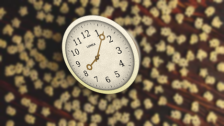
8:07
